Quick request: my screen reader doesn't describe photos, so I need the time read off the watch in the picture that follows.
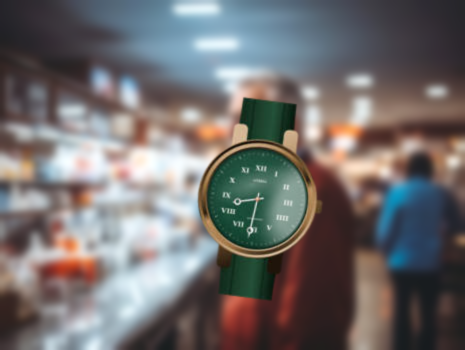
8:31
